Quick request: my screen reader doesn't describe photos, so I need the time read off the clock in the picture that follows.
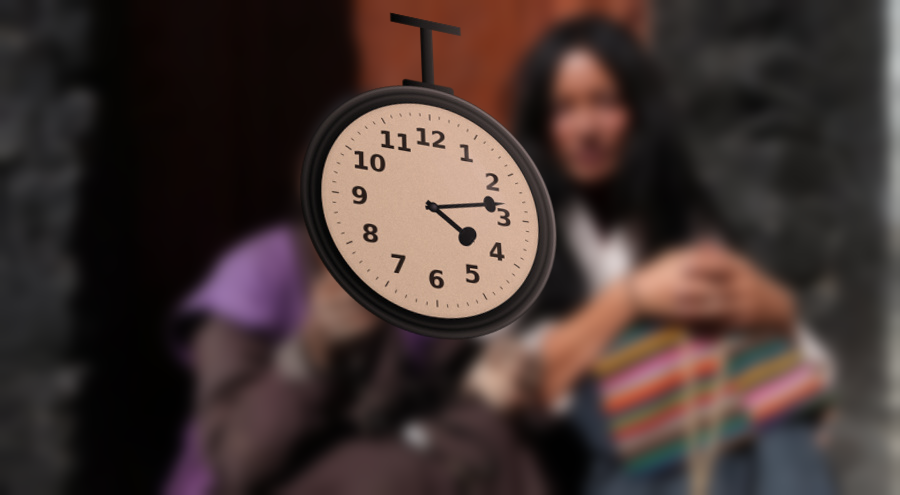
4:13
